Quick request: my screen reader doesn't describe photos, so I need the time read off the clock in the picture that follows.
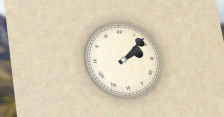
2:08
